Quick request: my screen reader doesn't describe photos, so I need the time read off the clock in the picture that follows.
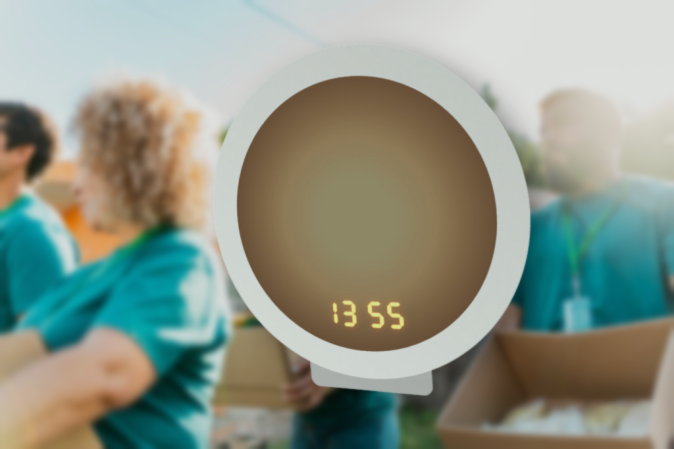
13:55
